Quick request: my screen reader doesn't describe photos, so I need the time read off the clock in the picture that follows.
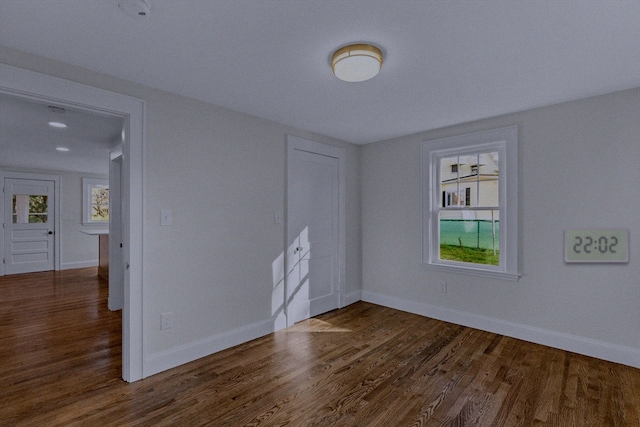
22:02
